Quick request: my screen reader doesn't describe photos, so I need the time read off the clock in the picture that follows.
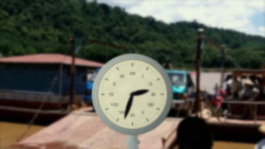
2:33
